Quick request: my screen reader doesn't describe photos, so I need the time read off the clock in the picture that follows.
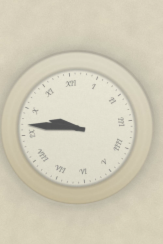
9:47
